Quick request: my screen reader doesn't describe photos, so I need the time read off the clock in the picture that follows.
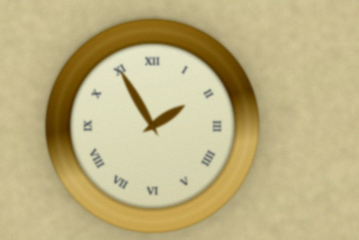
1:55
